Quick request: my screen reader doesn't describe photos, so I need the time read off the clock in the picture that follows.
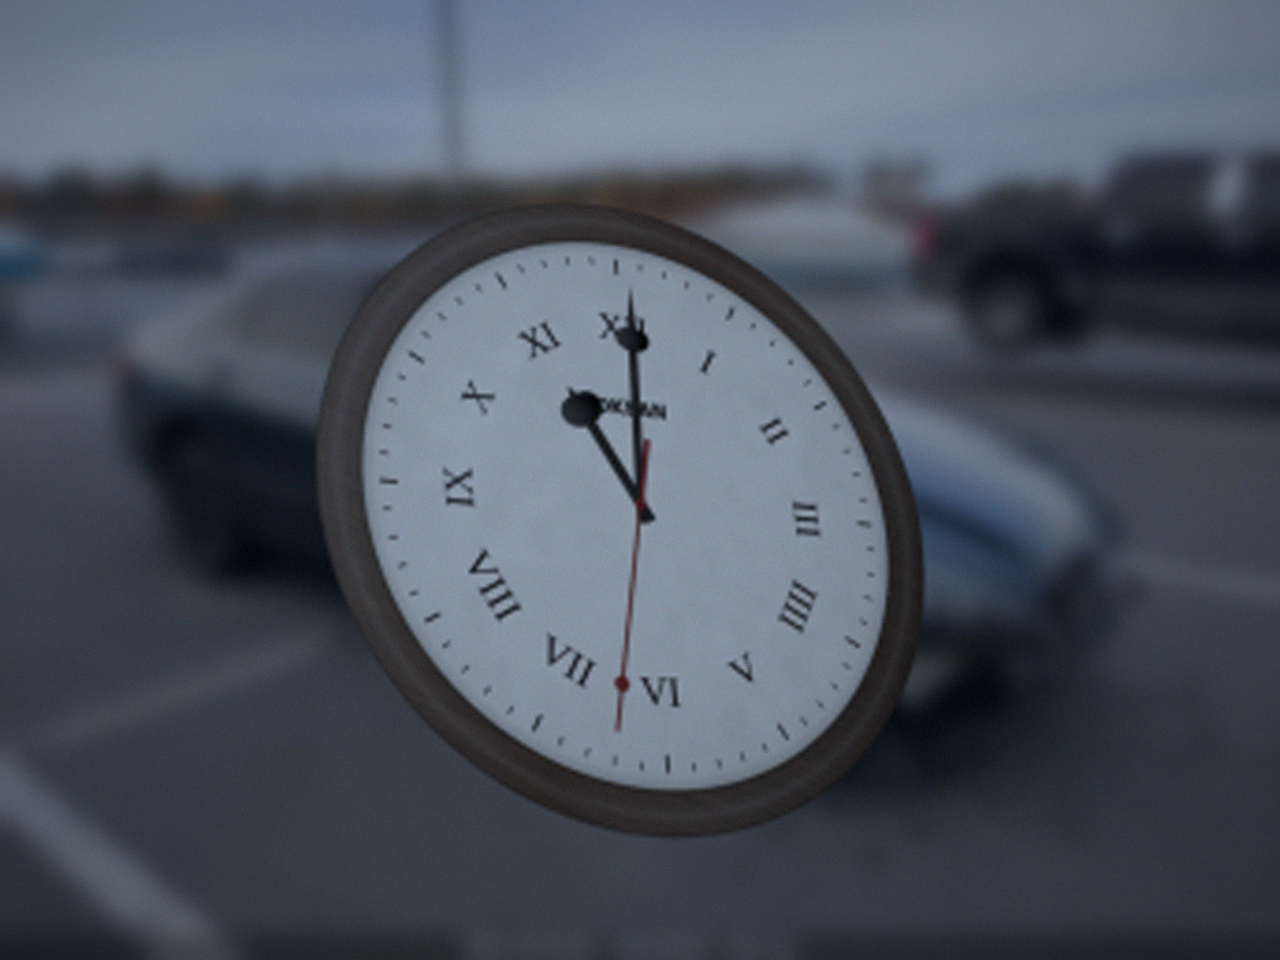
11:00:32
